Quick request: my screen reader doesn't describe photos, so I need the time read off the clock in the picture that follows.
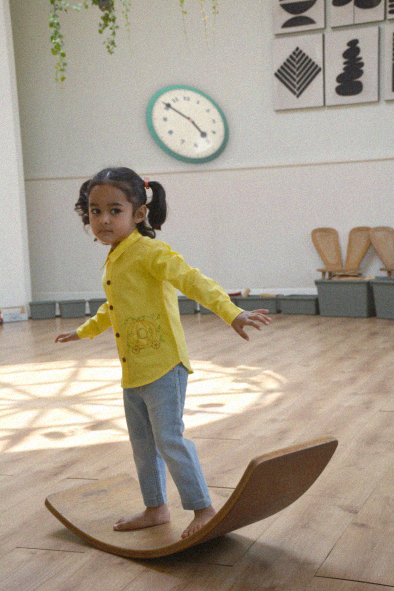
4:51
